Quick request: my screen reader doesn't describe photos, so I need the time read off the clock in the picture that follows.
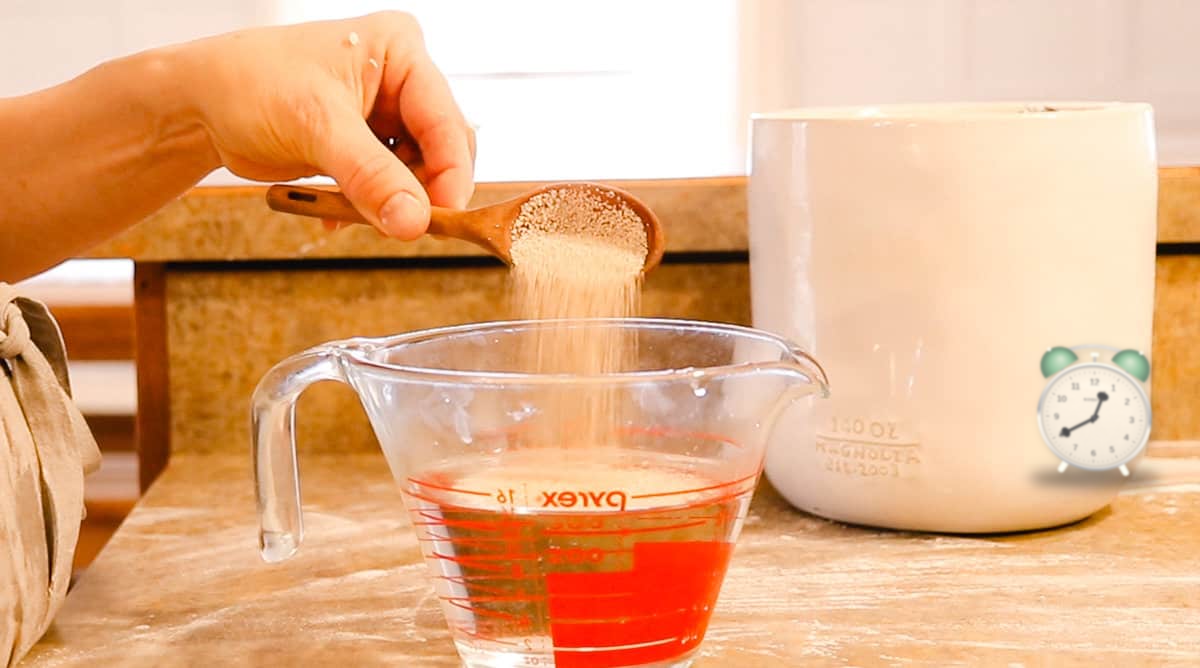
12:40
